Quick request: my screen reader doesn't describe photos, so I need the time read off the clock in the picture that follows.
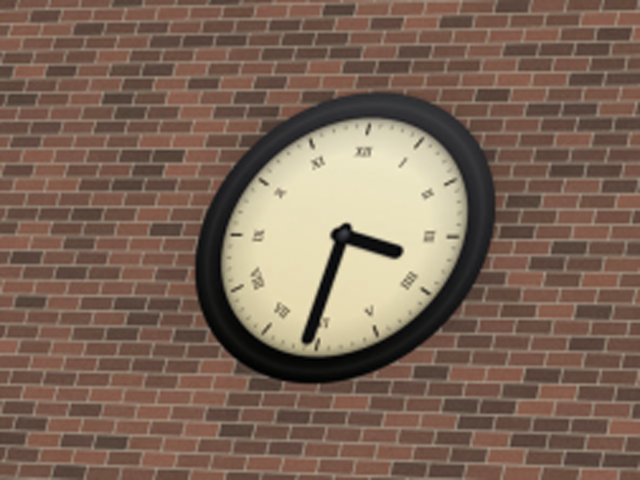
3:31
